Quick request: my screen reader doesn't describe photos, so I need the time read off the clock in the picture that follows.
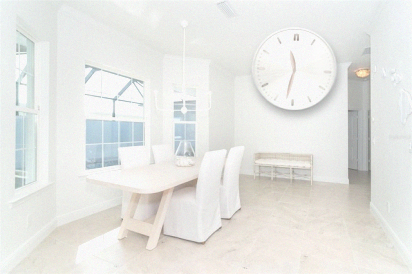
11:32
